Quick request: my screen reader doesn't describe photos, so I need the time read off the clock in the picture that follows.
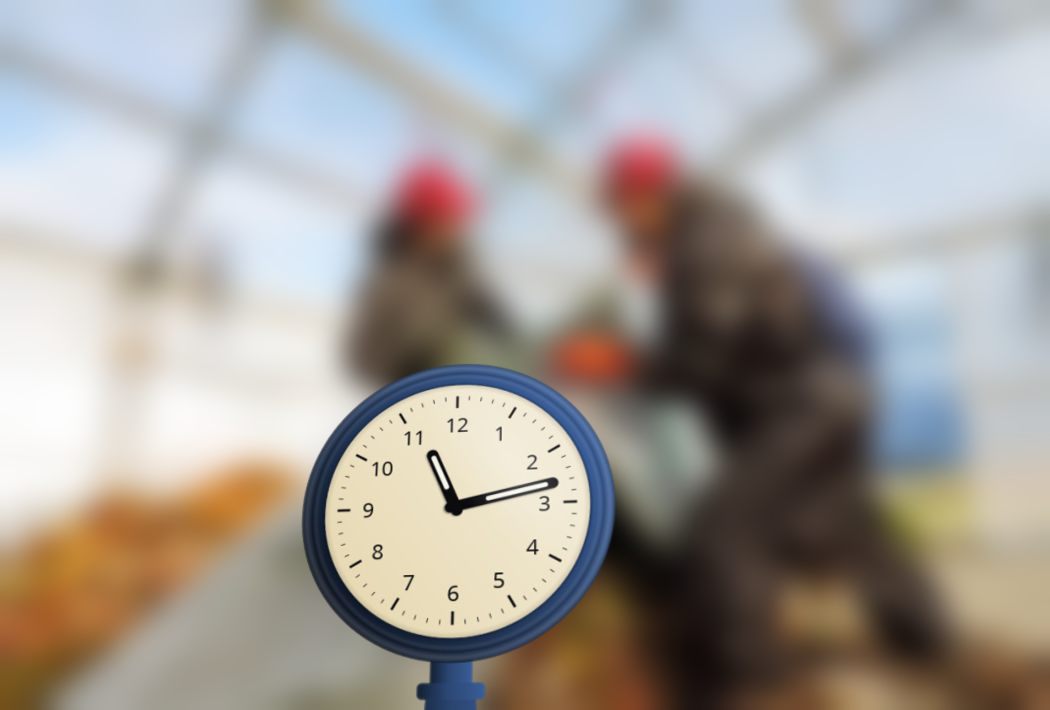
11:13
